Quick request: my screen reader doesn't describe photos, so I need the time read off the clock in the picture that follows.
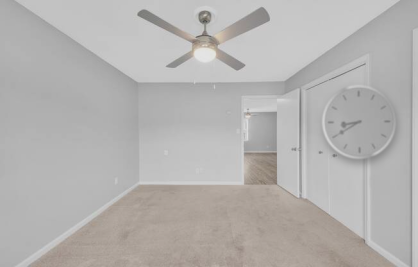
8:40
